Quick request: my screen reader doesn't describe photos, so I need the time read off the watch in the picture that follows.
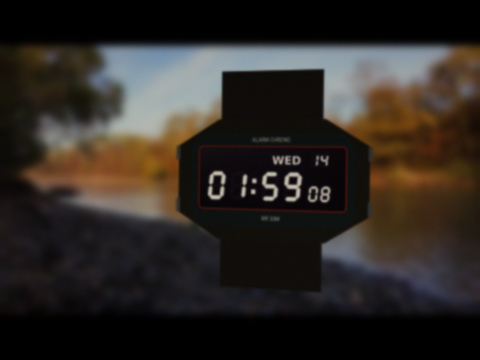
1:59:08
